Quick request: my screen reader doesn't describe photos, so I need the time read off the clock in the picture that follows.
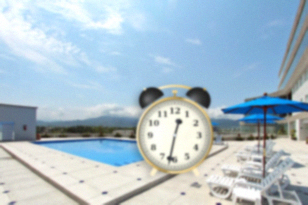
12:32
